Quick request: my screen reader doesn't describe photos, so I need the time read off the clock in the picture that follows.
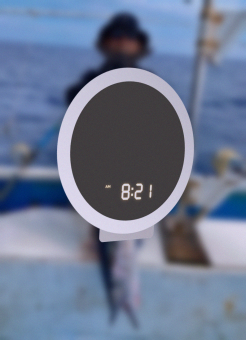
8:21
